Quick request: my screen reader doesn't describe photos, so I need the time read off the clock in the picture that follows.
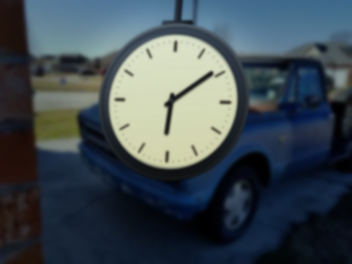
6:09
